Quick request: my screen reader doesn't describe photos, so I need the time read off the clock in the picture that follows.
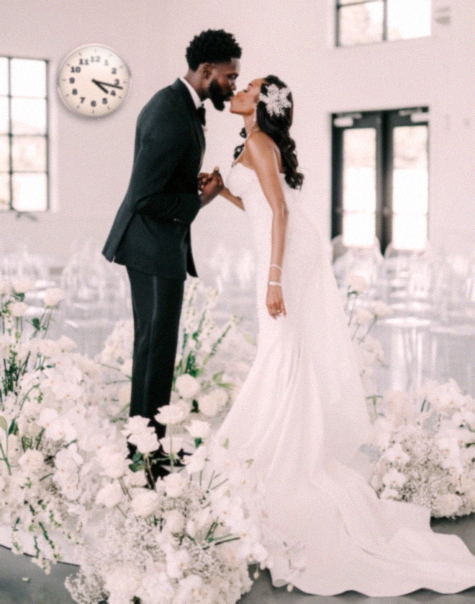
4:17
